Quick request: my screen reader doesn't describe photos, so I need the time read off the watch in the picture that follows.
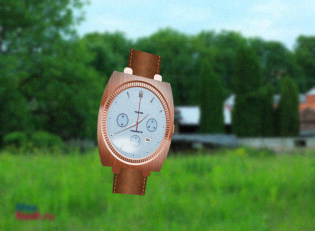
1:40
